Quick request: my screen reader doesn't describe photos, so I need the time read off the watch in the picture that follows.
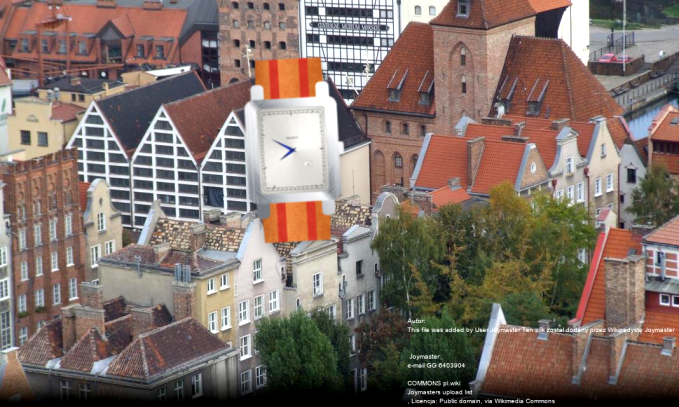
7:50
